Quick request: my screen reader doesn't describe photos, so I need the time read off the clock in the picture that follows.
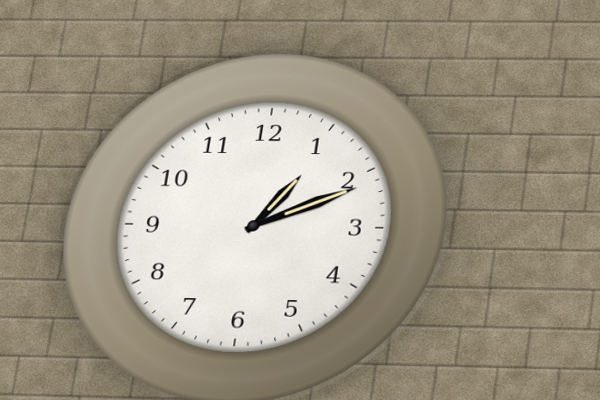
1:11
